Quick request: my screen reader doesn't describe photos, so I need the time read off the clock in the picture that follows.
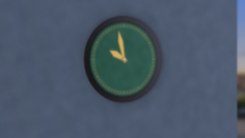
9:58
